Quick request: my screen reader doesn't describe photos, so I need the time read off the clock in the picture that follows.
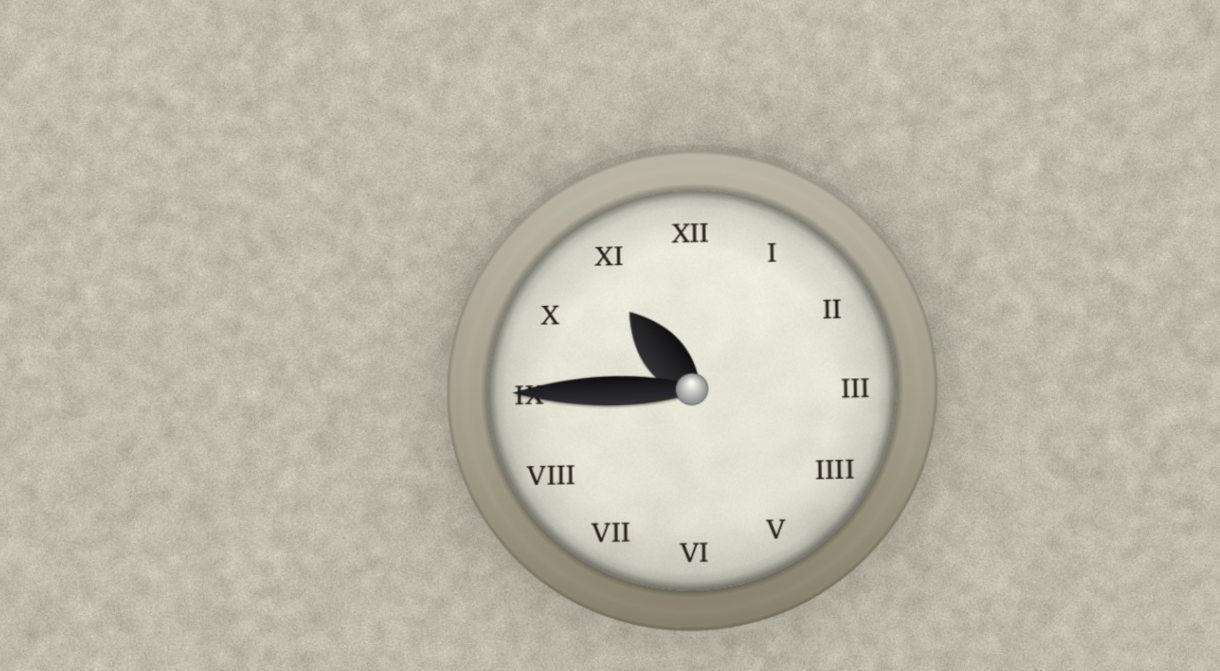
10:45
